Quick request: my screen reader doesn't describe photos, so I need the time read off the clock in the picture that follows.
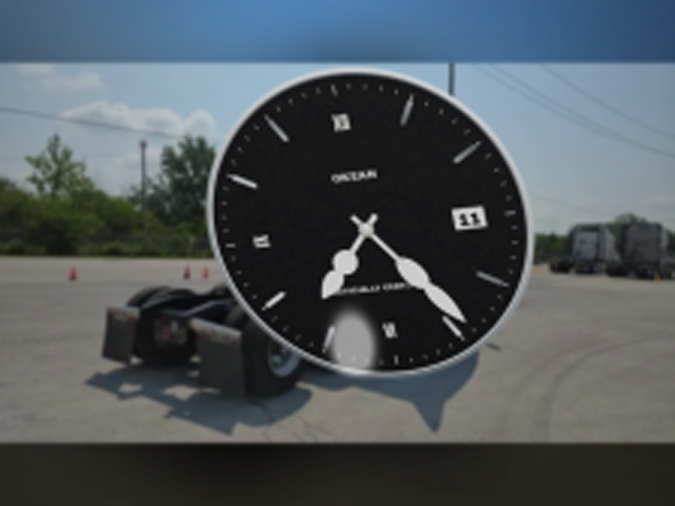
7:24
